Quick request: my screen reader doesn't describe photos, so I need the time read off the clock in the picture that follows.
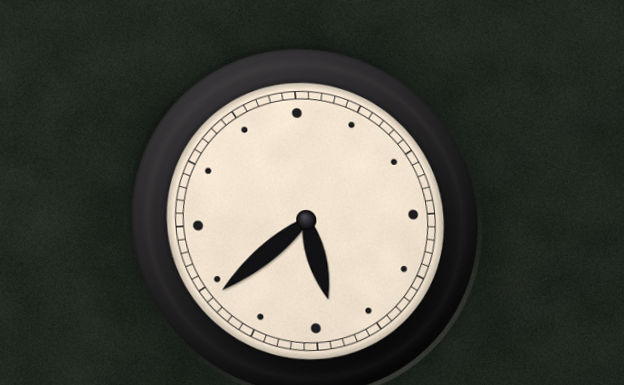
5:39
